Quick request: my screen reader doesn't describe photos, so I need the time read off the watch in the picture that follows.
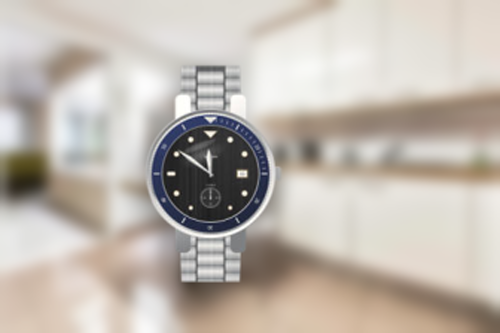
11:51
